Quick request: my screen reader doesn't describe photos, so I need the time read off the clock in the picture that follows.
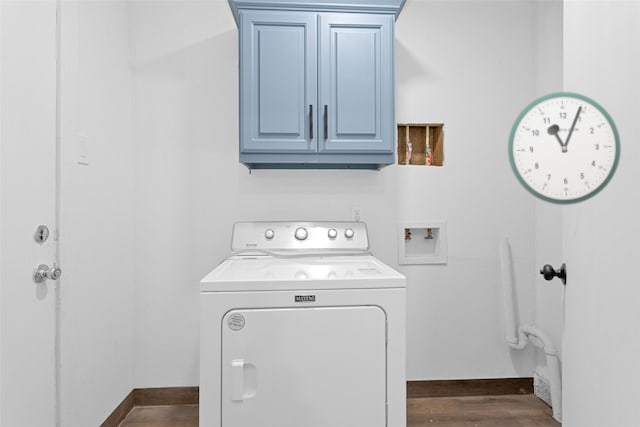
11:04
